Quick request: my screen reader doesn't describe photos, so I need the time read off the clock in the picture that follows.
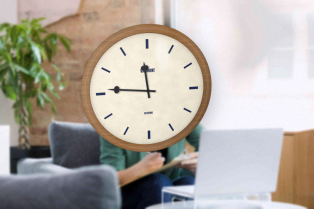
11:46
